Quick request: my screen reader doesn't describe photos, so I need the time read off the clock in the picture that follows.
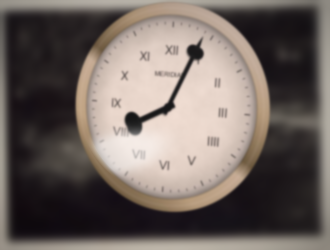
8:04
